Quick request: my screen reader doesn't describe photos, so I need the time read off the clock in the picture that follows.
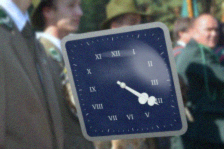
4:21
